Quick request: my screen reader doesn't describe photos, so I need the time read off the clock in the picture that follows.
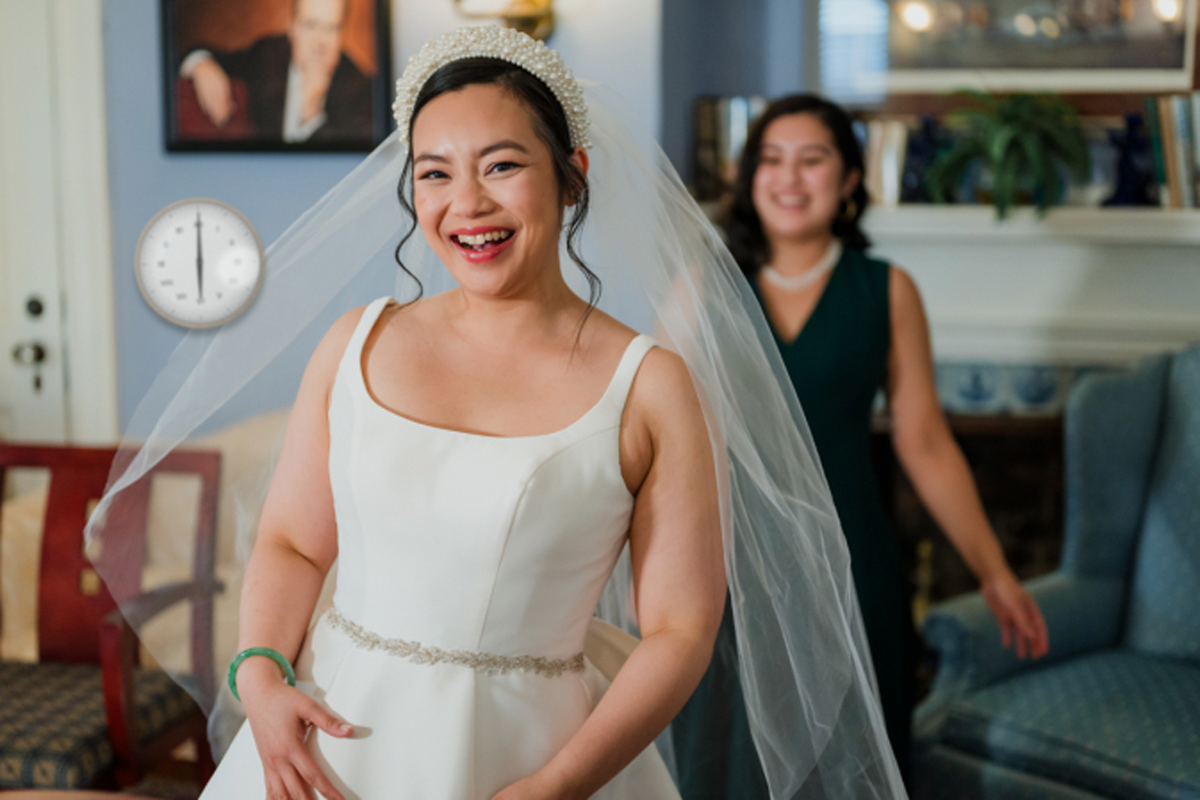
6:00
